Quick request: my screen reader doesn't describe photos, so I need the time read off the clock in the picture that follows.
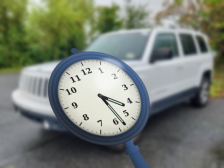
4:28
